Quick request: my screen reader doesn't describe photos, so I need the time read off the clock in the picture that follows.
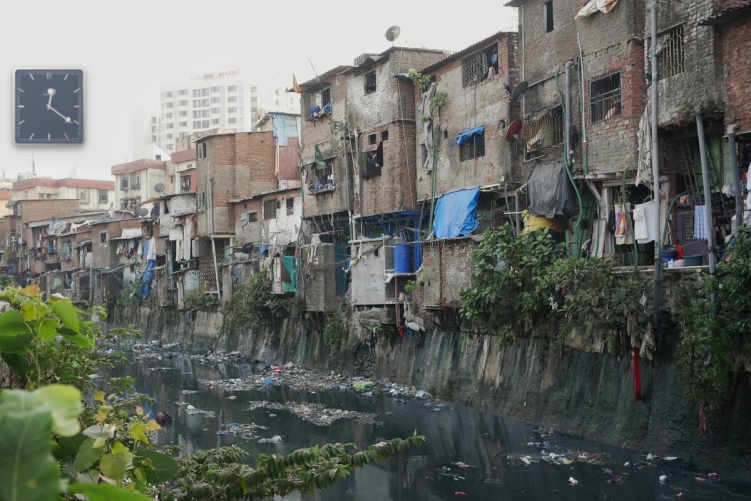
12:21
